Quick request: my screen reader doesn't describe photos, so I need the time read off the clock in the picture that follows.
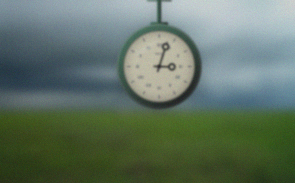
3:03
